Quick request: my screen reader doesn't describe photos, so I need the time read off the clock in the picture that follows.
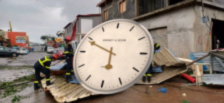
5:49
